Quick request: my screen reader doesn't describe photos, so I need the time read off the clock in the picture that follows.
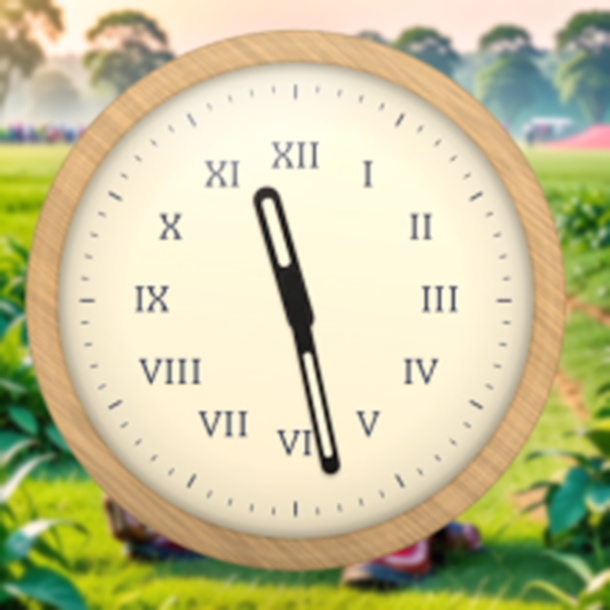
11:28
